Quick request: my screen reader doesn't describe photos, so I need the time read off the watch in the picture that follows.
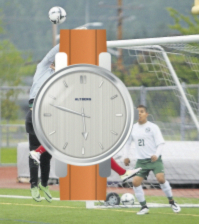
5:48
